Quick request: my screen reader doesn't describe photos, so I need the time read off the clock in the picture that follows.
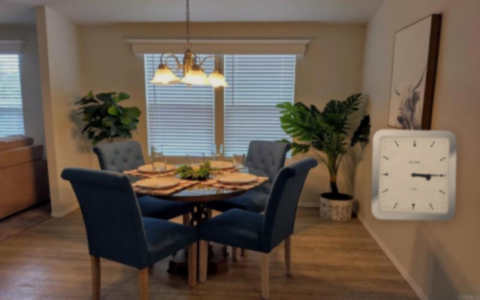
3:15
